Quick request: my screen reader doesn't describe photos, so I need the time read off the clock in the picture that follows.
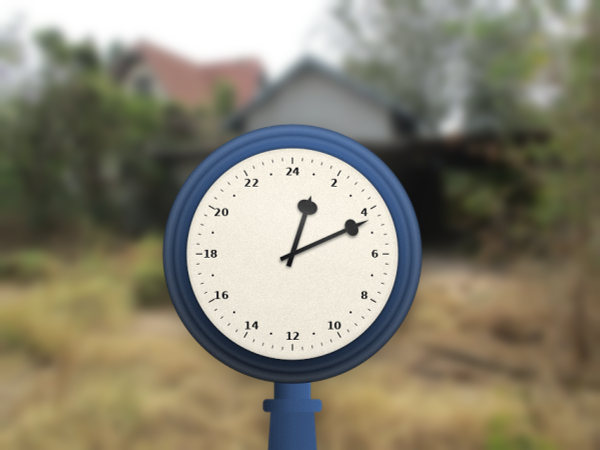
1:11
